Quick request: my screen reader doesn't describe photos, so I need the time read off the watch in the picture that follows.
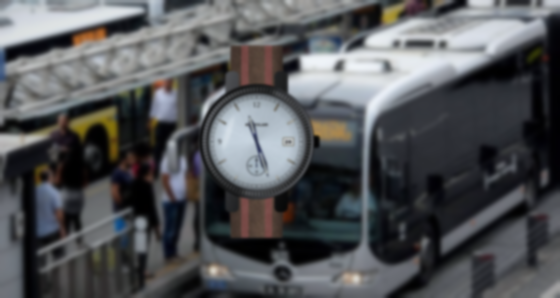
11:27
